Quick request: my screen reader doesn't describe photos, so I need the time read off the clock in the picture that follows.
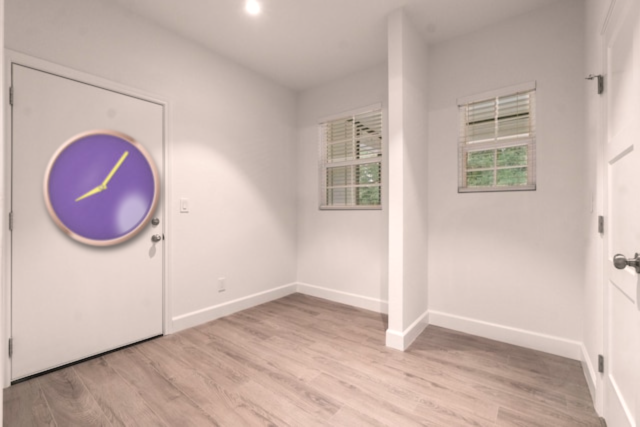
8:06
